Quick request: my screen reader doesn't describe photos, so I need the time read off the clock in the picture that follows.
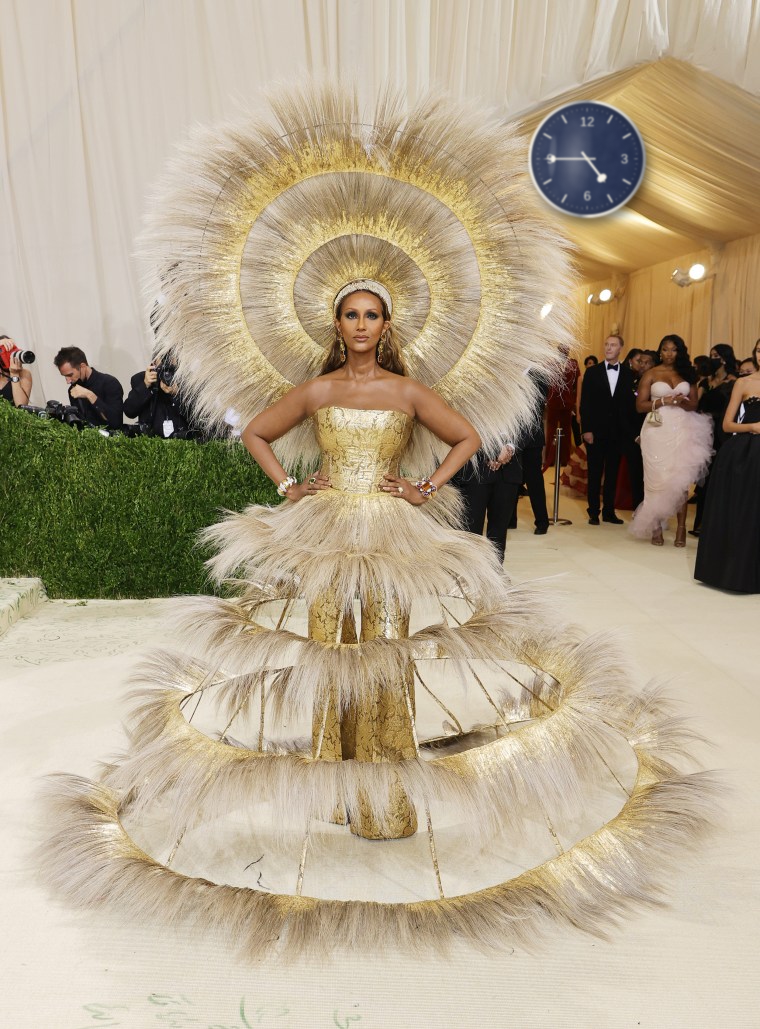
4:45
